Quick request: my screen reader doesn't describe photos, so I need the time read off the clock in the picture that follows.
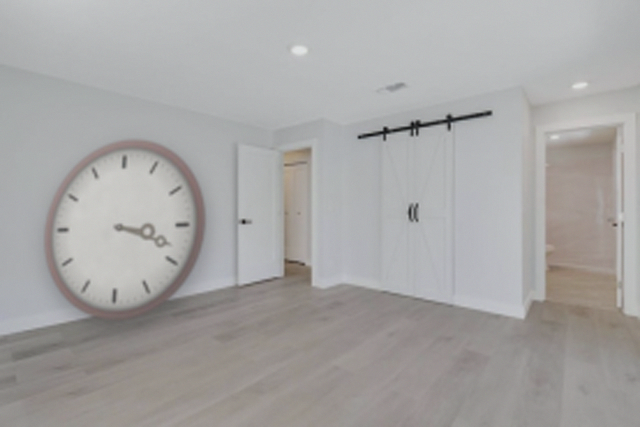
3:18
